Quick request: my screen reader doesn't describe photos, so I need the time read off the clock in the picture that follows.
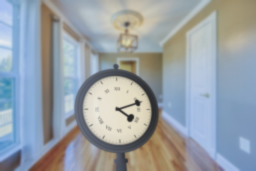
4:12
